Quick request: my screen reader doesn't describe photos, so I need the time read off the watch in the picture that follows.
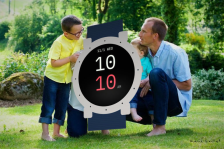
10:10
